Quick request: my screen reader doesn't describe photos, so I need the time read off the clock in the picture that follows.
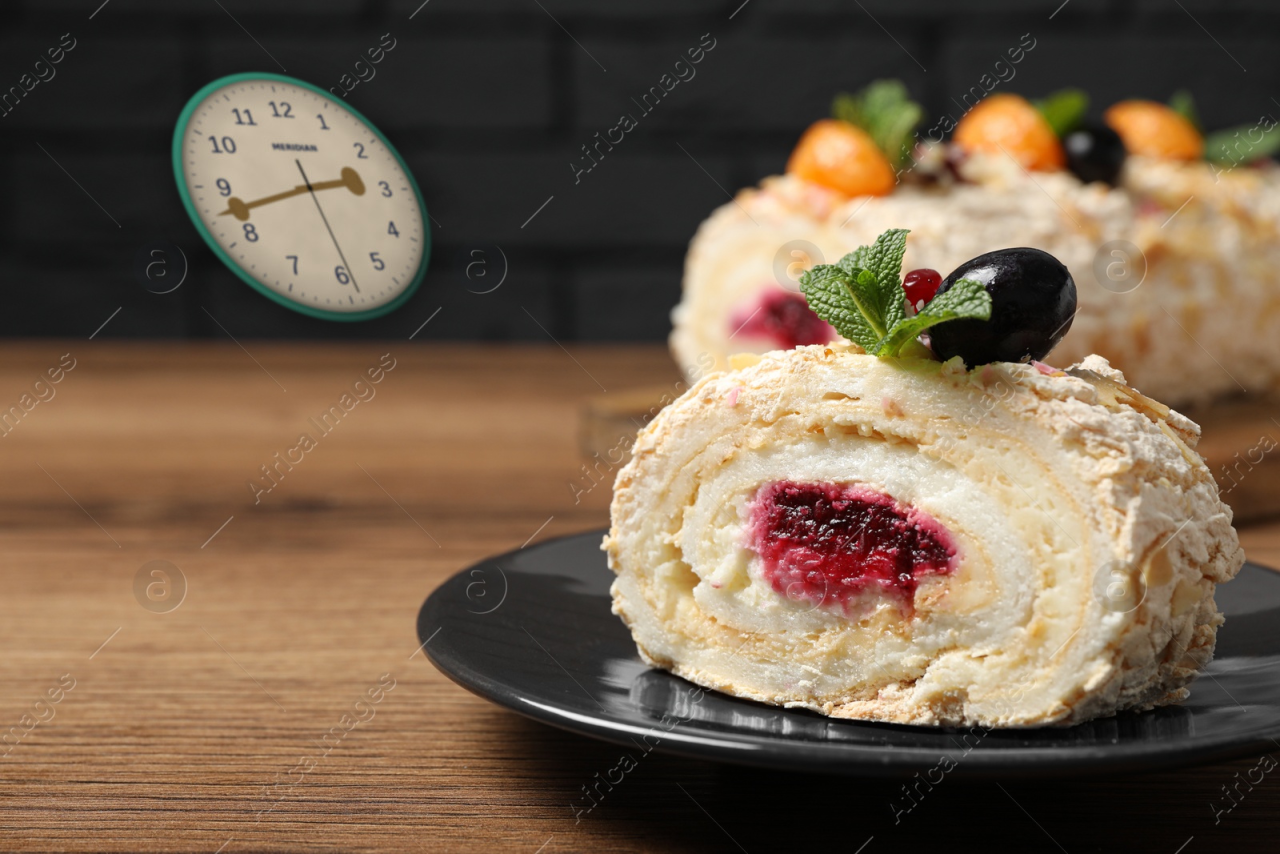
2:42:29
